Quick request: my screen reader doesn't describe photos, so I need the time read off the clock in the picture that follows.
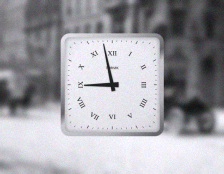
8:58
